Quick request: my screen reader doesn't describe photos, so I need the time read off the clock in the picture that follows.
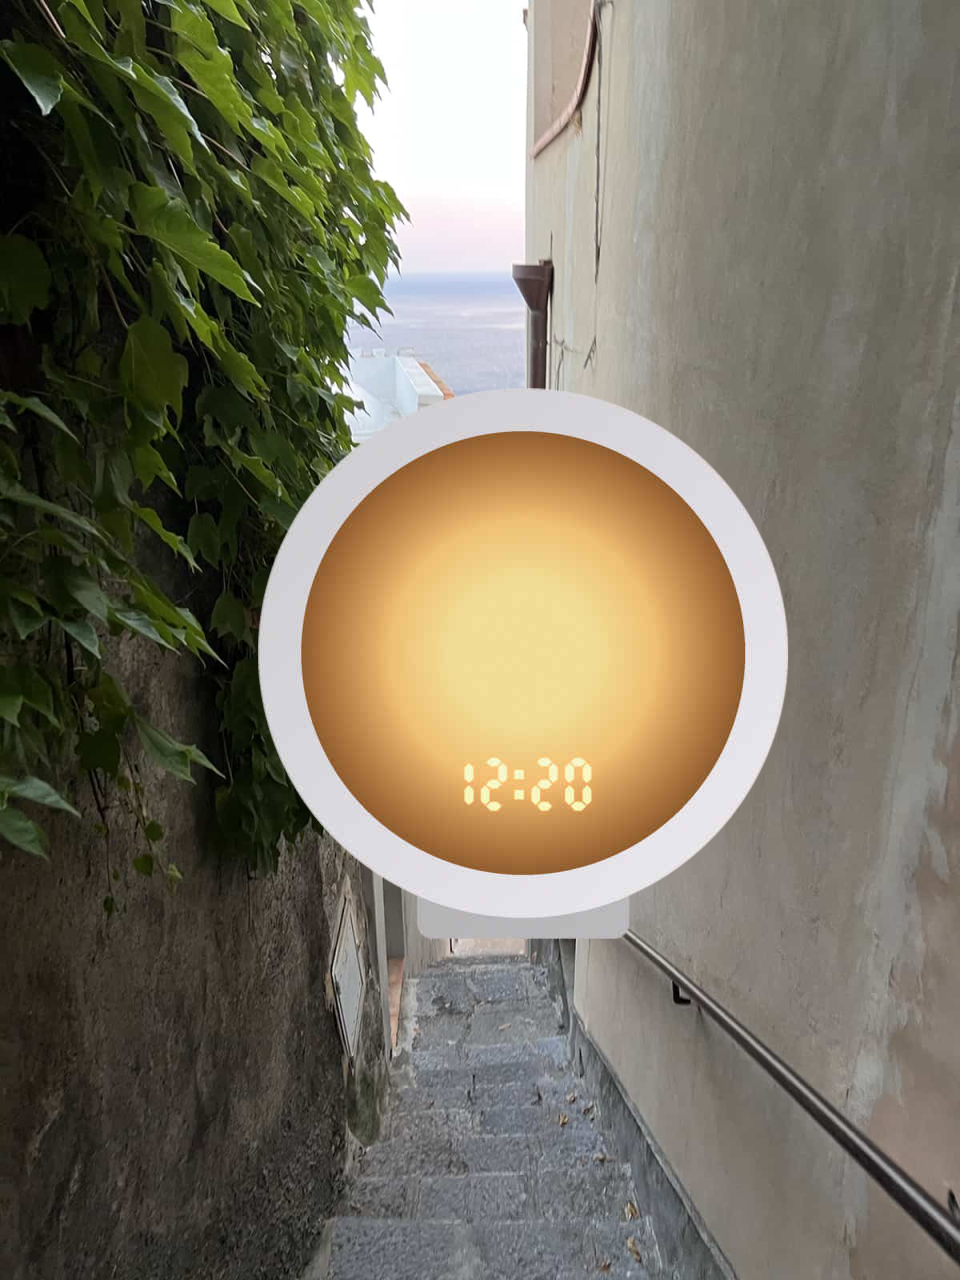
12:20
